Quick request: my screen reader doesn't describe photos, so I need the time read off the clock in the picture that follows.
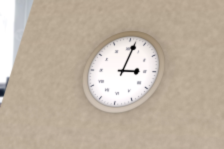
3:02
